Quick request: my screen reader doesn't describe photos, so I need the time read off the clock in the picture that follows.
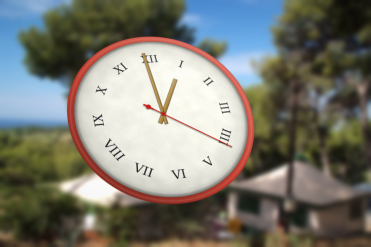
12:59:21
